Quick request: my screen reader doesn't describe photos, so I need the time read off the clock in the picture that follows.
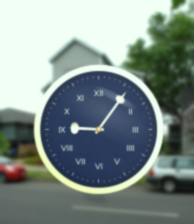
9:06
